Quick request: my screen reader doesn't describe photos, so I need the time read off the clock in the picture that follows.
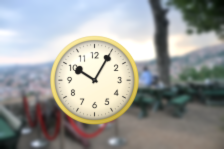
10:05
